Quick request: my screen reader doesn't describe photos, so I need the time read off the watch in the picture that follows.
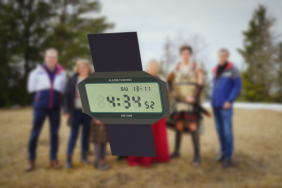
4:34:52
